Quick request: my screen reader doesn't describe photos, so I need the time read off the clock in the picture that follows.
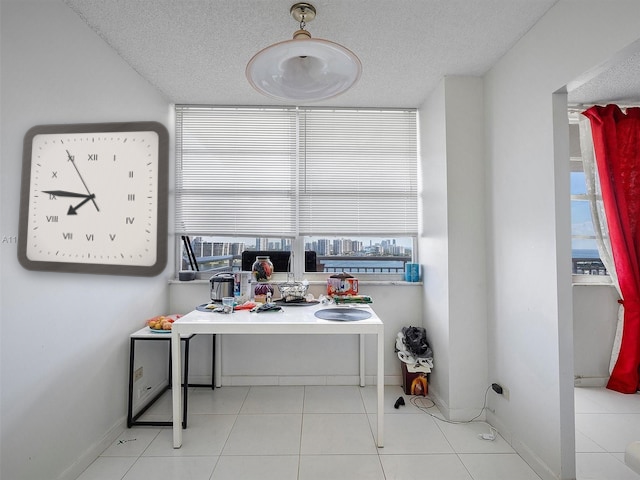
7:45:55
